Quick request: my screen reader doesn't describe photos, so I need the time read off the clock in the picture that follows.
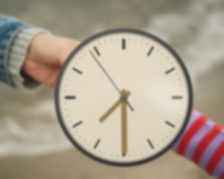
7:29:54
